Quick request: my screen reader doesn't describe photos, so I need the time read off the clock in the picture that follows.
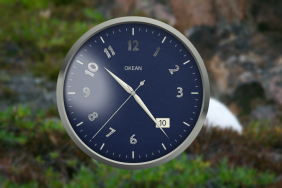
10:23:37
